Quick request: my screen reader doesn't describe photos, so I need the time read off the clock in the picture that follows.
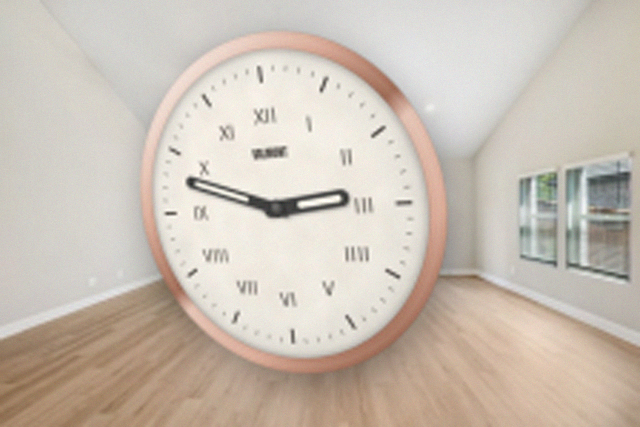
2:48
